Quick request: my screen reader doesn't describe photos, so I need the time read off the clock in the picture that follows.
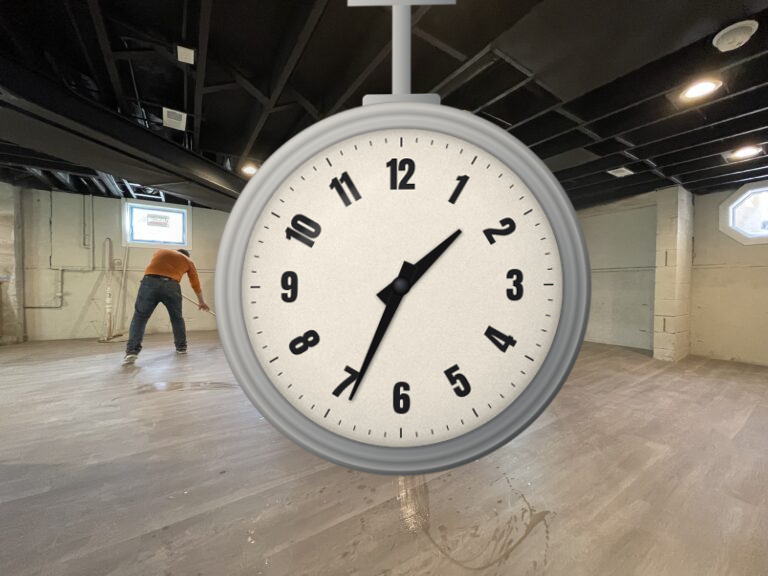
1:34
